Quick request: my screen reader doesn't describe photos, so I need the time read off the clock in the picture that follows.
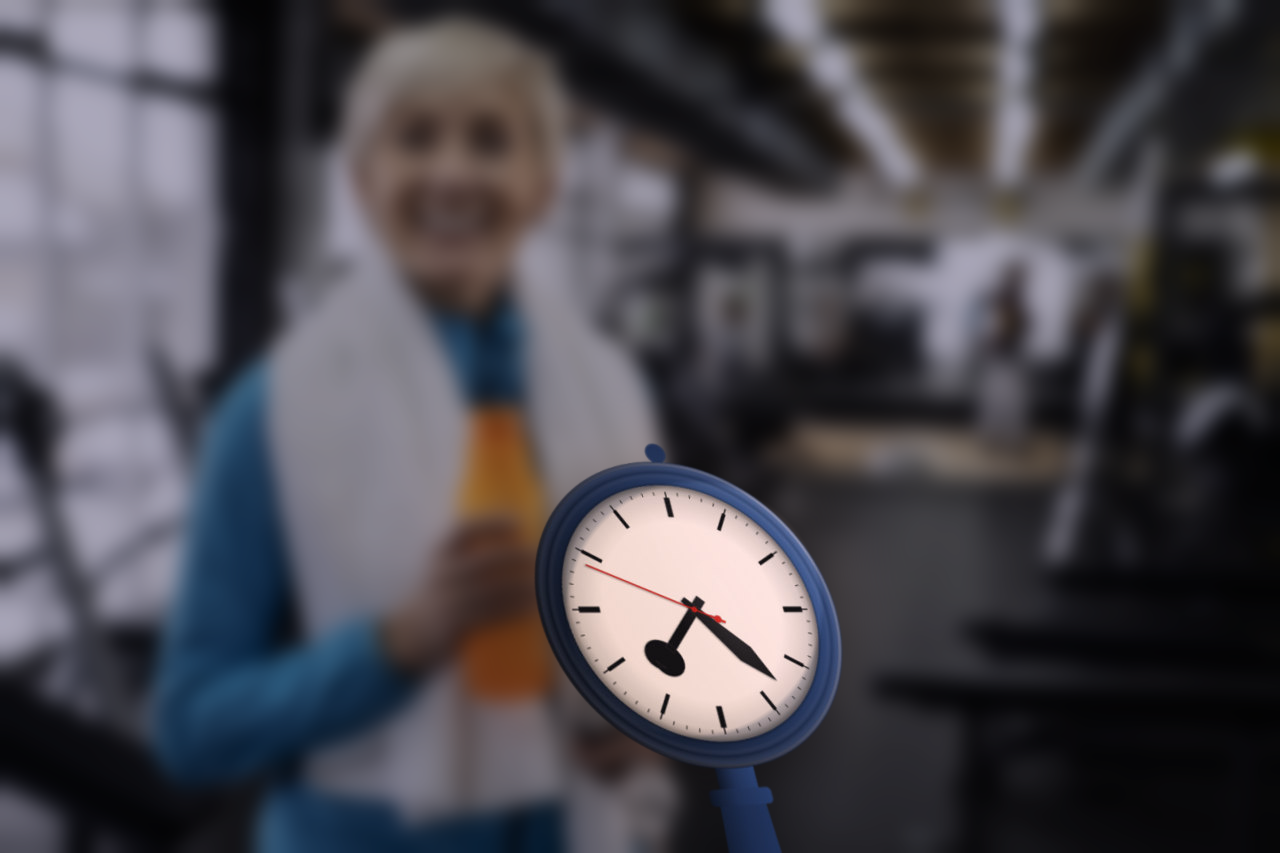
7:22:49
